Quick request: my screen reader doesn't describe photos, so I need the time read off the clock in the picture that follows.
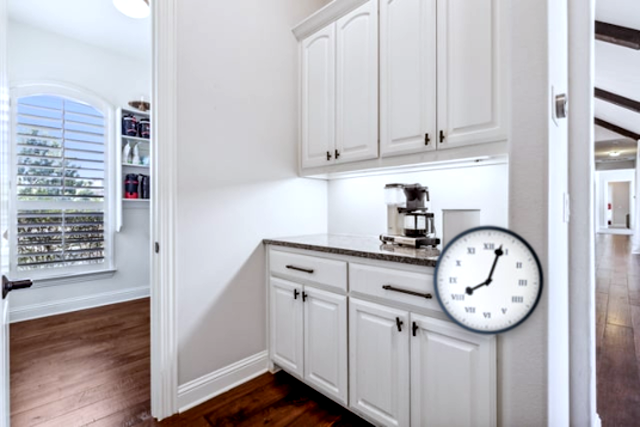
8:03
